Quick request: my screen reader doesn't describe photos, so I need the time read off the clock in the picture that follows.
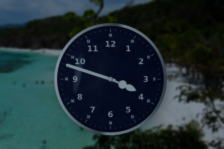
3:48
